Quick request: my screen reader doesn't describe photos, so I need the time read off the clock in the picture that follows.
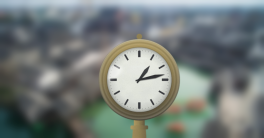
1:13
